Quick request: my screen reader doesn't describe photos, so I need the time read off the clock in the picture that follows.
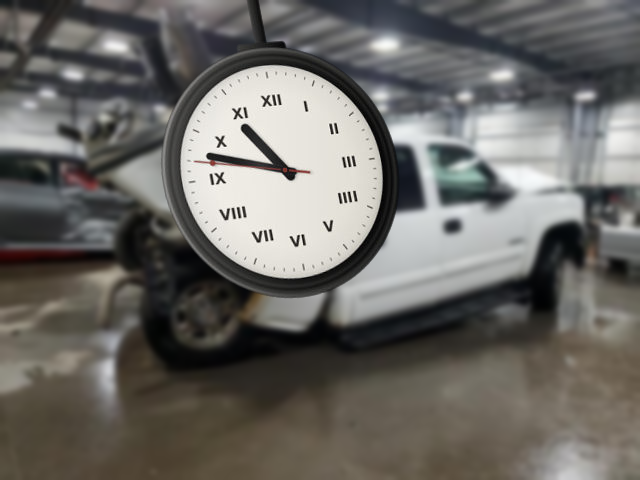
10:47:47
